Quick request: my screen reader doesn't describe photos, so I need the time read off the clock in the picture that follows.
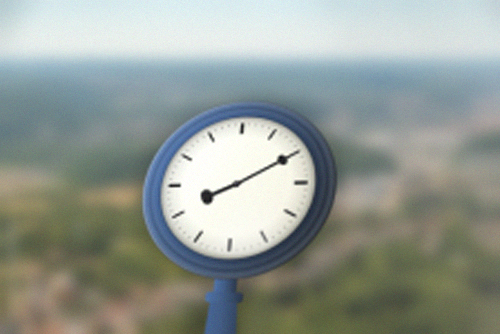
8:10
